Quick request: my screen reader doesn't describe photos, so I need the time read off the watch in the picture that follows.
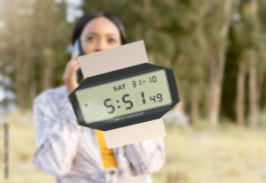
5:51:49
